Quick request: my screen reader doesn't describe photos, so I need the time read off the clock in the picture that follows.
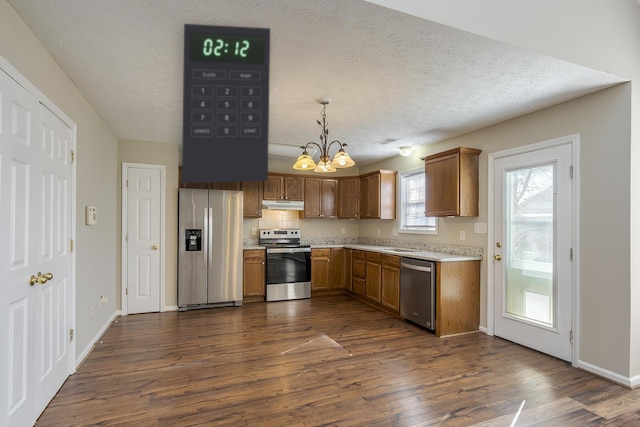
2:12
